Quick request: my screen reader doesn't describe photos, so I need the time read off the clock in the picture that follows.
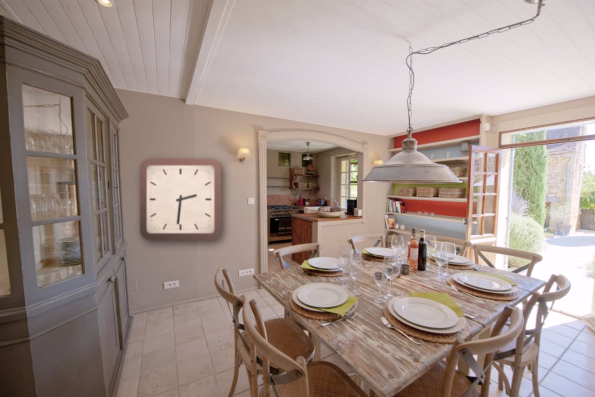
2:31
